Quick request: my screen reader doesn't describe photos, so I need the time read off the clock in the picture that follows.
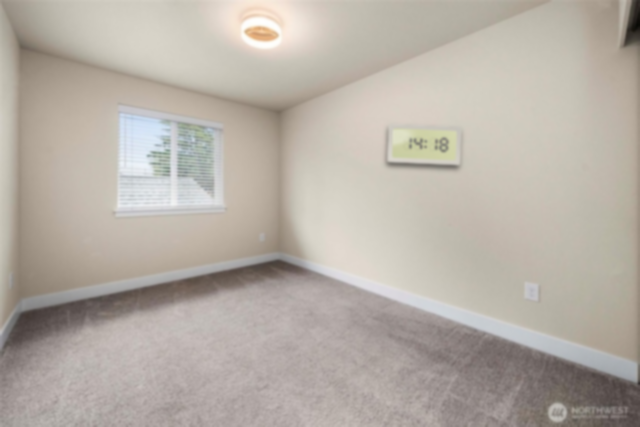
14:18
